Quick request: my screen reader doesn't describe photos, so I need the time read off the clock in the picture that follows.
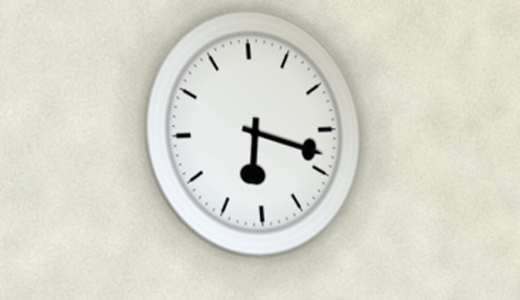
6:18
